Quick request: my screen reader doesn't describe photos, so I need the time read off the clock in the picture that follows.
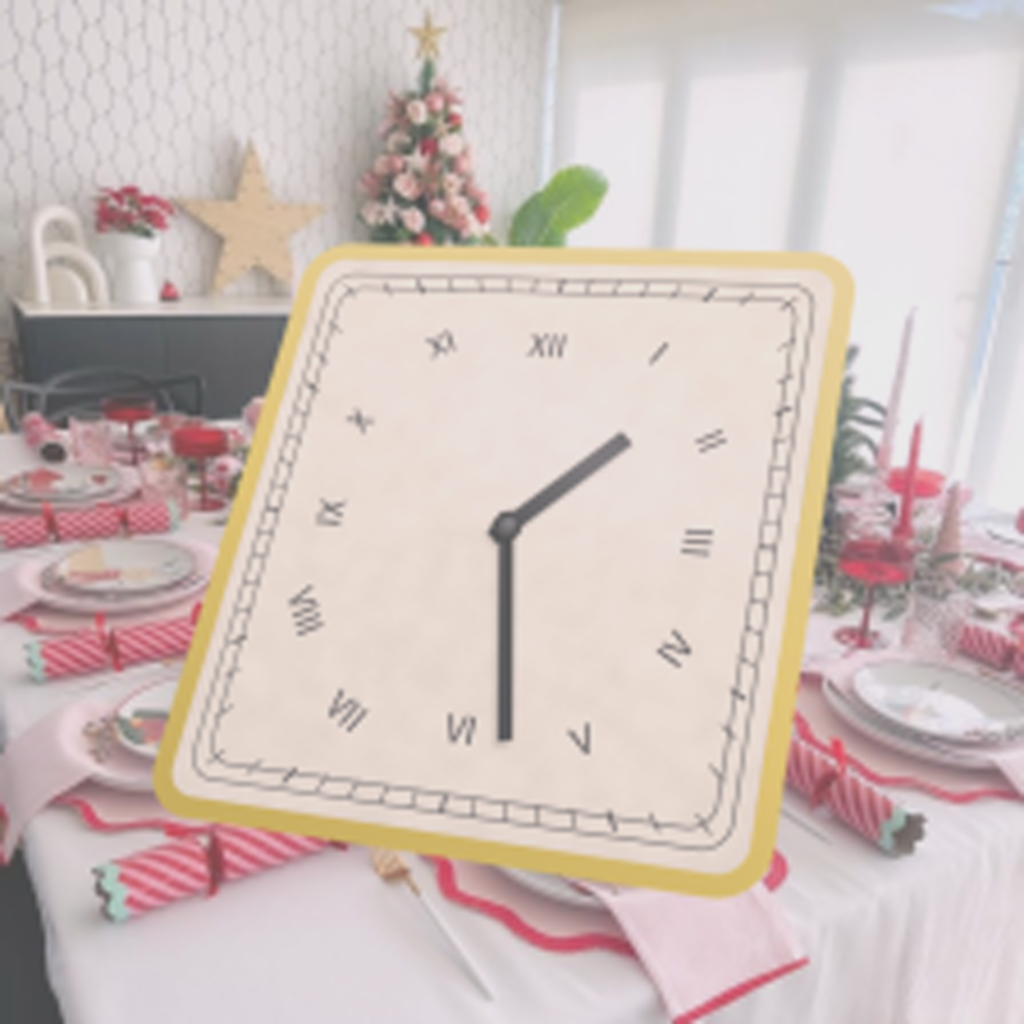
1:28
